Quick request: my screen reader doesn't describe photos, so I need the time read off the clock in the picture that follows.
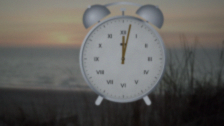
12:02
